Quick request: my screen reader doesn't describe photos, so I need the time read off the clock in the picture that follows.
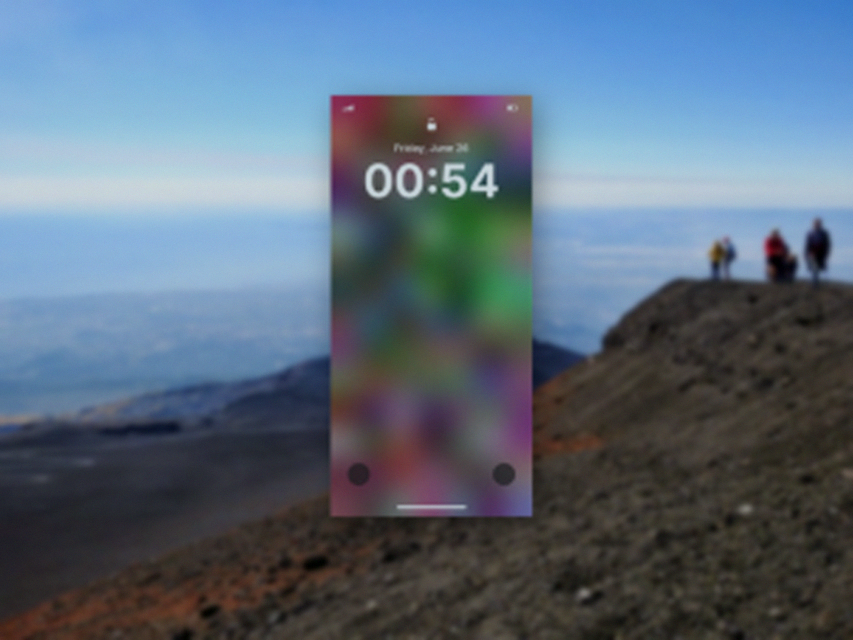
0:54
